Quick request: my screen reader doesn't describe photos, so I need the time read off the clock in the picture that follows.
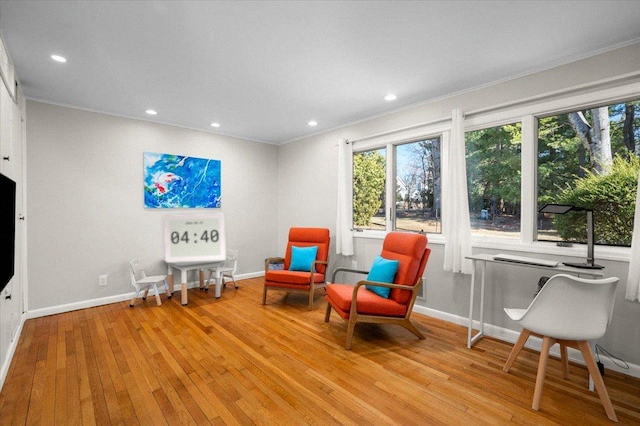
4:40
